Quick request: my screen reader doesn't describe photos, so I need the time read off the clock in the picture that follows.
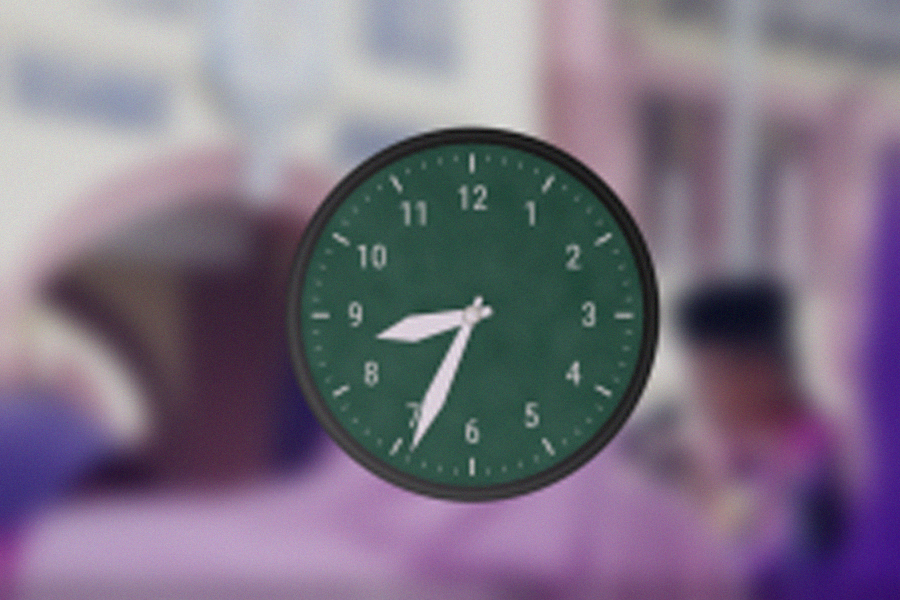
8:34
